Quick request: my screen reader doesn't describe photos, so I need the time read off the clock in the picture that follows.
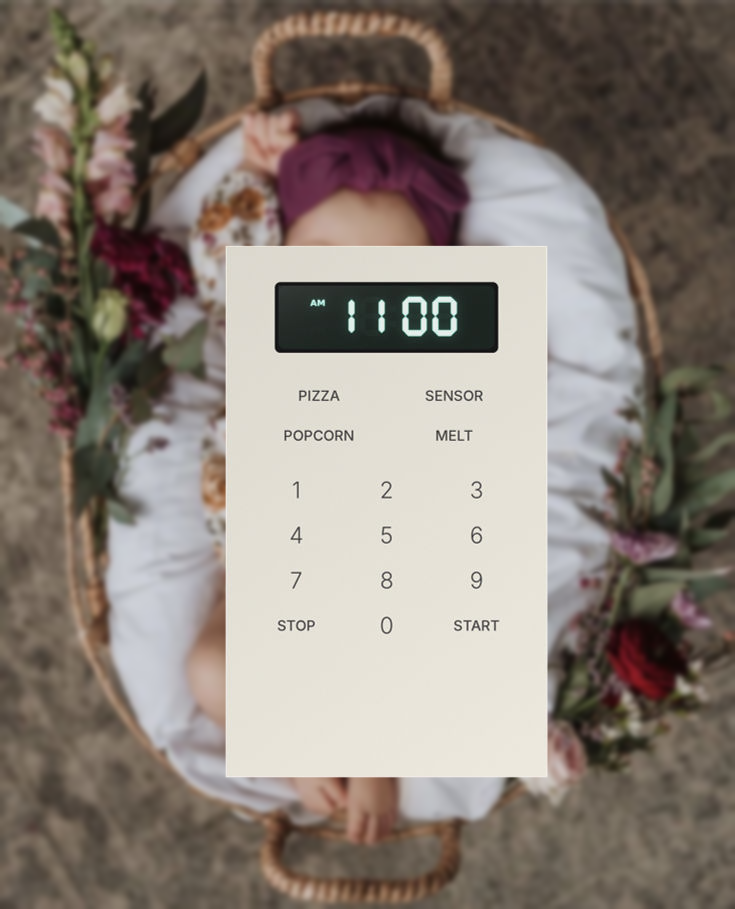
11:00
